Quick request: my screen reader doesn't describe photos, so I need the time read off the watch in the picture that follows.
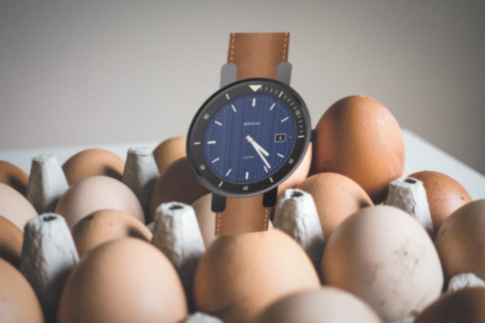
4:24
